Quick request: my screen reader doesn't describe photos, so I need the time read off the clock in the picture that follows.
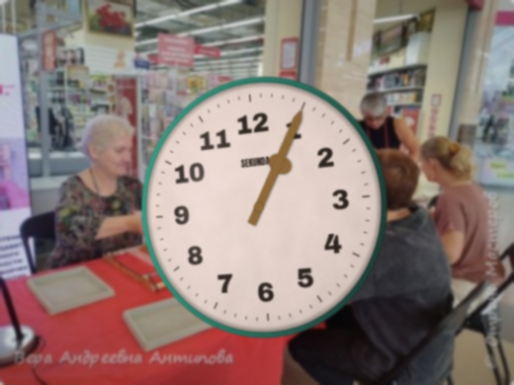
1:05
